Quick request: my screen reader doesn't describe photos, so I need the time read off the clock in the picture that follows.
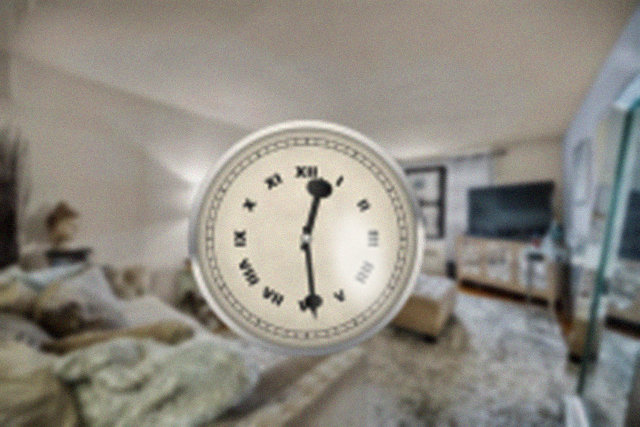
12:29
